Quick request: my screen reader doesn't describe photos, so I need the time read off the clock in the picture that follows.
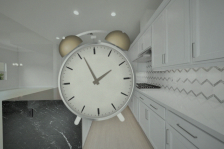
1:56
